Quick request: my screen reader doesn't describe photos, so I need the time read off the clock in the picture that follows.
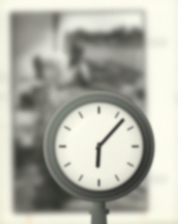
6:07
